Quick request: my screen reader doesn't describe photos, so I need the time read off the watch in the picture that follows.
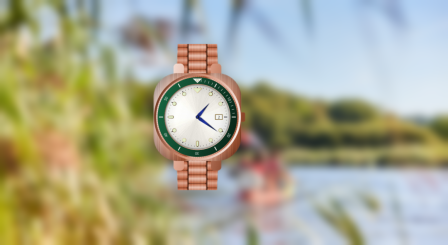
1:21
